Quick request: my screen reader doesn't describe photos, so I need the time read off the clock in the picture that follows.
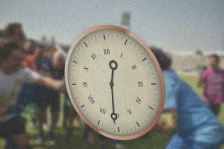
12:31
